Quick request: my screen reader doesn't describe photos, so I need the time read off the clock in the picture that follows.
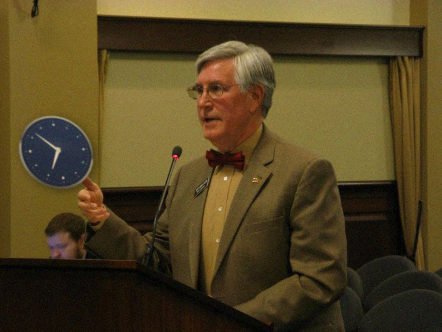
6:52
